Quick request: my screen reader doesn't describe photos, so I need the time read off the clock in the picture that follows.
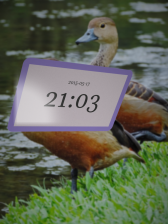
21:03
